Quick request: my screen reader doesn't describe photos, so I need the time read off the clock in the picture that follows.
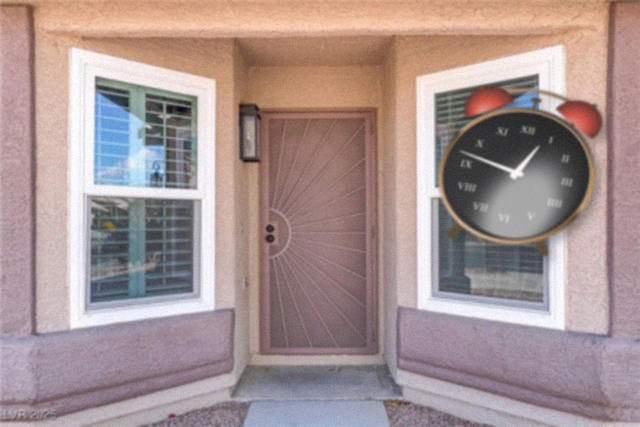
12:47
